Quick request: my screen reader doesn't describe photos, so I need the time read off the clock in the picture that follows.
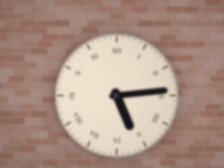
5:14
